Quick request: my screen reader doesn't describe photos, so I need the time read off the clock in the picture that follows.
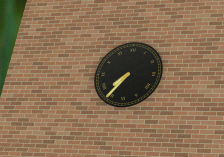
7:36
